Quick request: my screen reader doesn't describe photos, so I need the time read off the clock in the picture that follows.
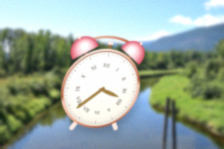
3:38
